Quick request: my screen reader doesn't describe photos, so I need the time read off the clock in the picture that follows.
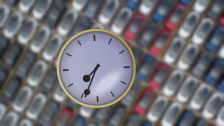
7:34
